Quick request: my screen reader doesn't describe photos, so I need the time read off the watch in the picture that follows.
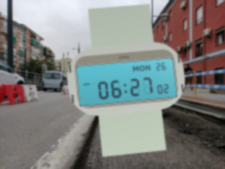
6:27
